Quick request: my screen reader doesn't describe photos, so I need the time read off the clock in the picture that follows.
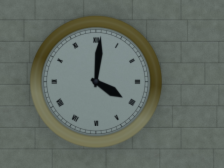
4:01
